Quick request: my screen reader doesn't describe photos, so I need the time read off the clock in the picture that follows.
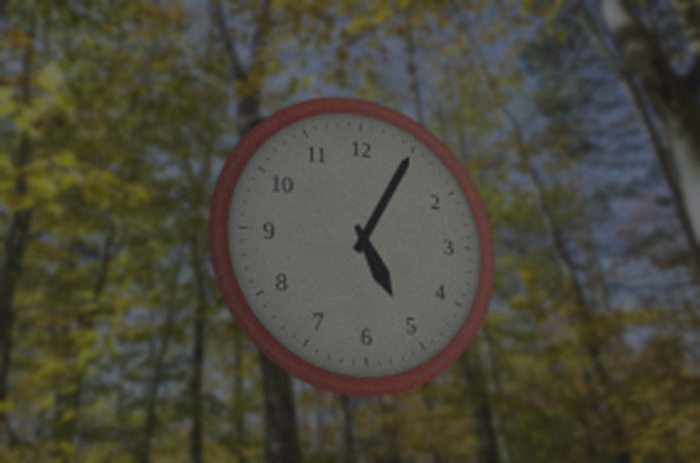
5:05
